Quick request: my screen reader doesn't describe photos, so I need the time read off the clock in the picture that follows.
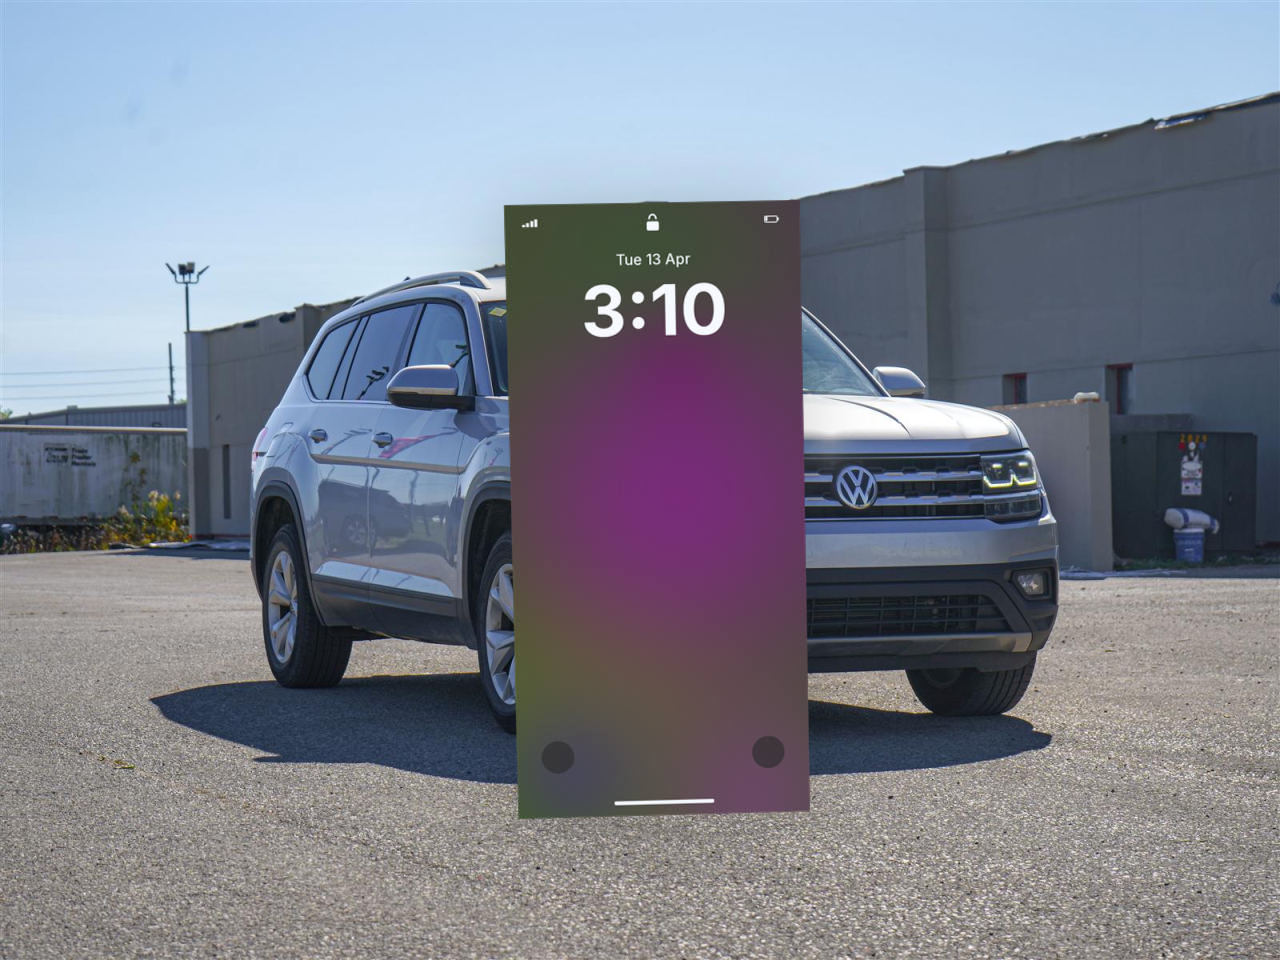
3:10
